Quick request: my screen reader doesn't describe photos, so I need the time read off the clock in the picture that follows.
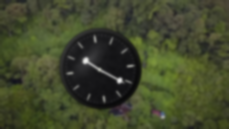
10:21
